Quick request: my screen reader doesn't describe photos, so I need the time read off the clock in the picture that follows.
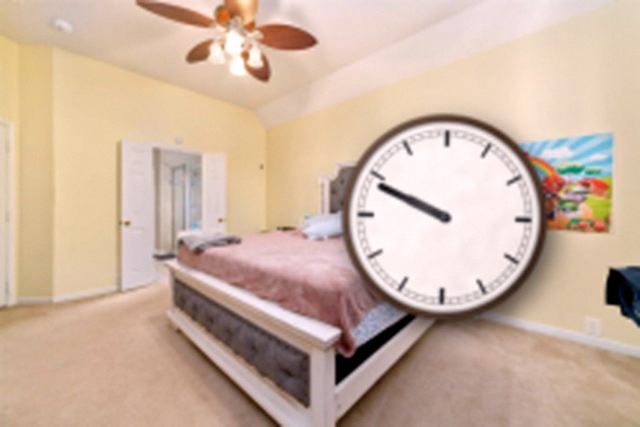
9:49
